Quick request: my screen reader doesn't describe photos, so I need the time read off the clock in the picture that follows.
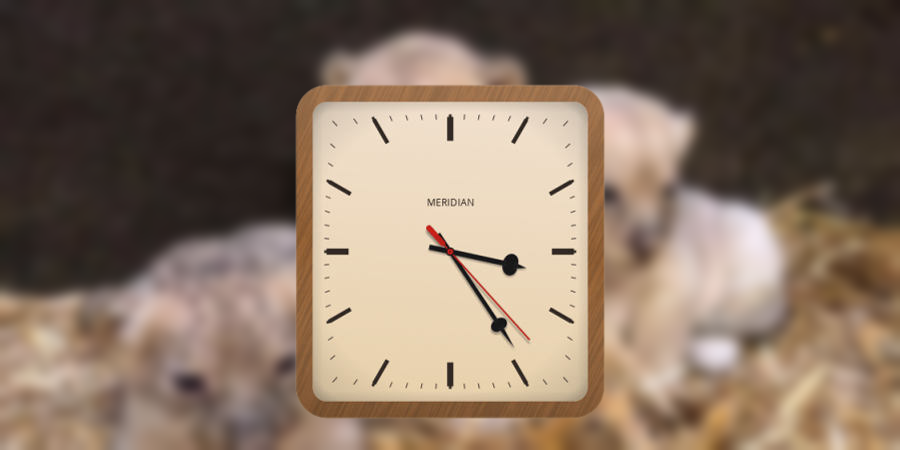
3:24:23
